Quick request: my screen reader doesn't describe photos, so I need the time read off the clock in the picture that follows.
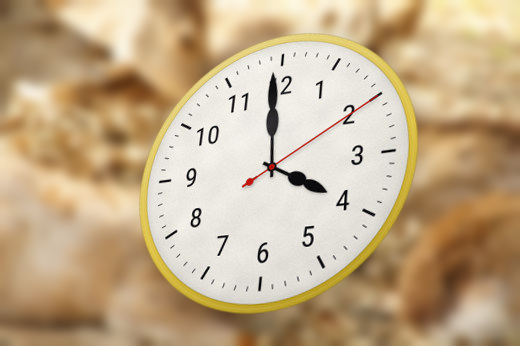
3:59:10
